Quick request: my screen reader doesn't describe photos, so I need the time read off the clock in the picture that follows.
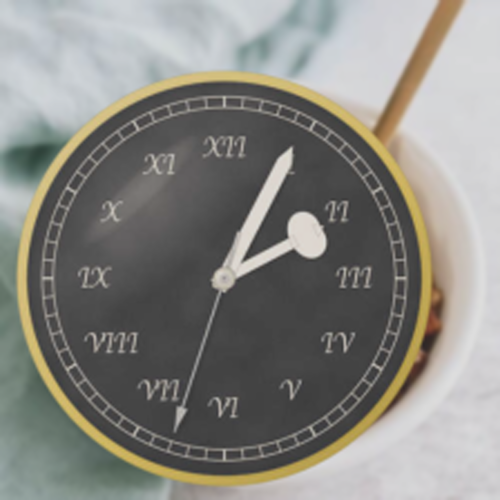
2:04:33
